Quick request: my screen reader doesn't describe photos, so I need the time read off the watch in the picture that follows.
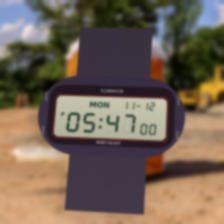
5:47
